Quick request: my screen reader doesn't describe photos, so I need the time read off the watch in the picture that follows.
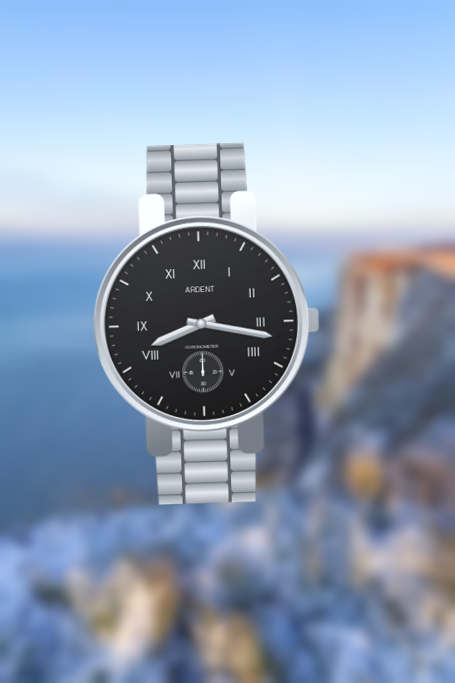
8:17
